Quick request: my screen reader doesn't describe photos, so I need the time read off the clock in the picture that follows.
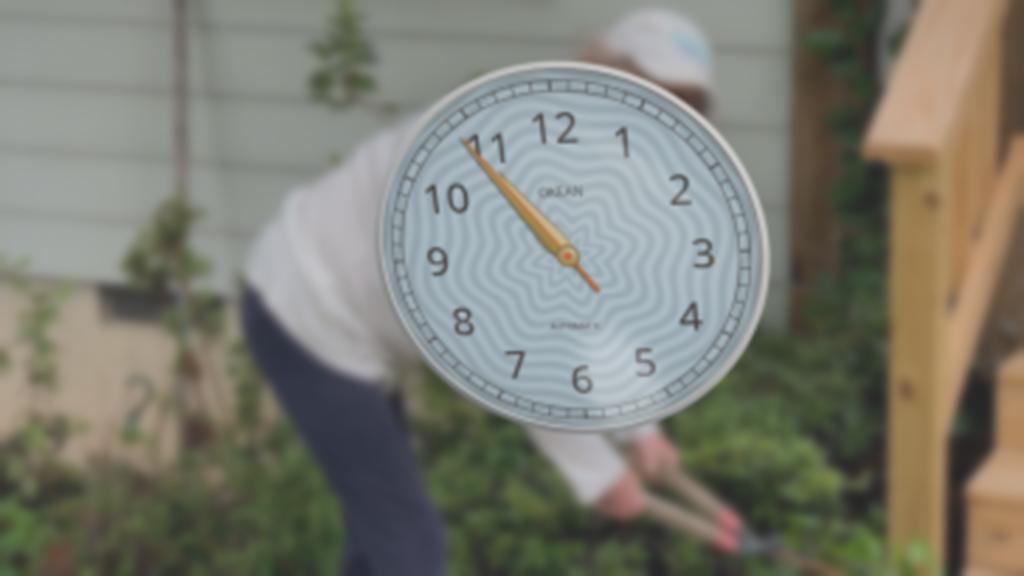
10:53:54
